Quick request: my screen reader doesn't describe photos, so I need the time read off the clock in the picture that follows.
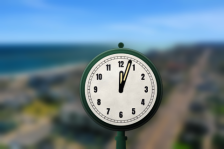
12:03
